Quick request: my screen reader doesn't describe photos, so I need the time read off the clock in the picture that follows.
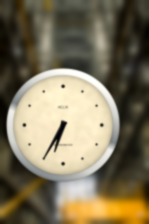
6:35
